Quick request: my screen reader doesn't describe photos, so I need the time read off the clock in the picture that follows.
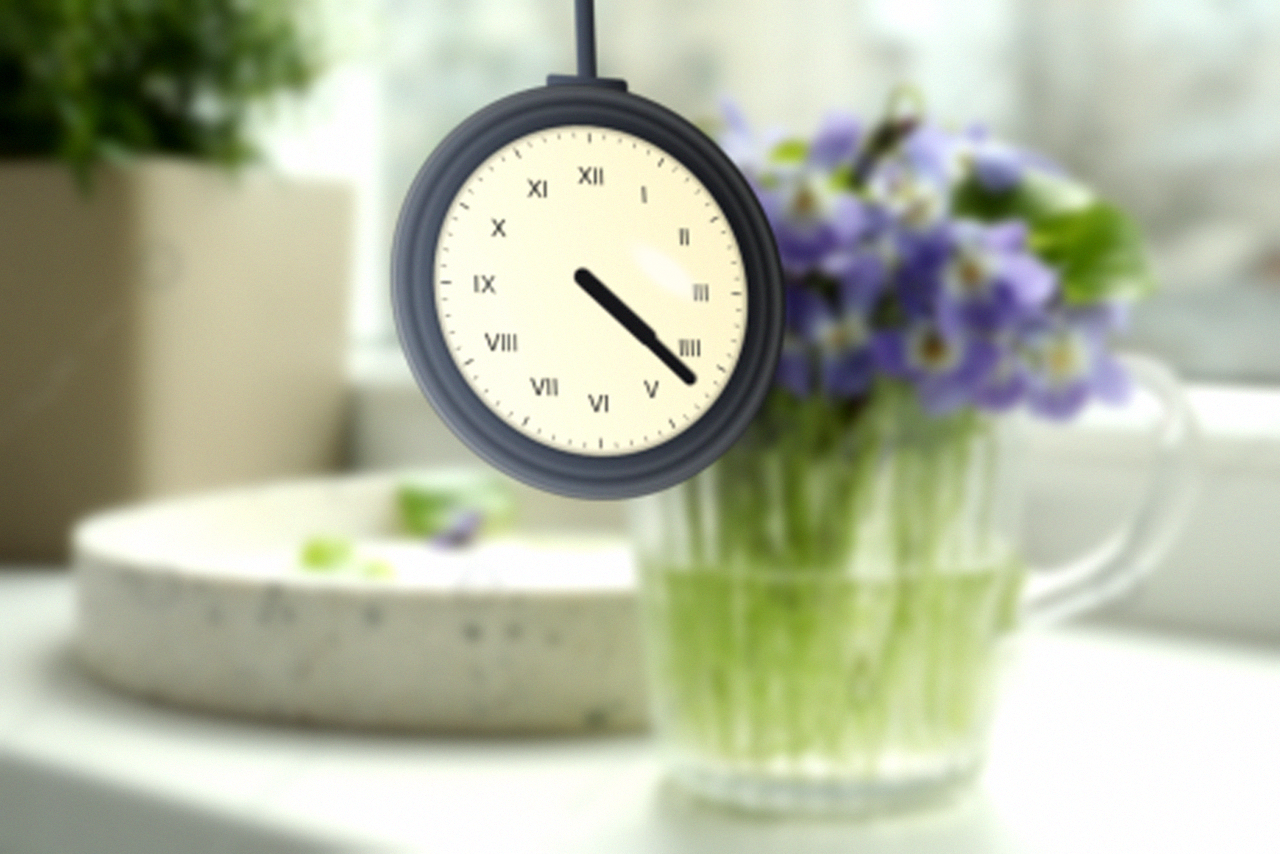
4:22
